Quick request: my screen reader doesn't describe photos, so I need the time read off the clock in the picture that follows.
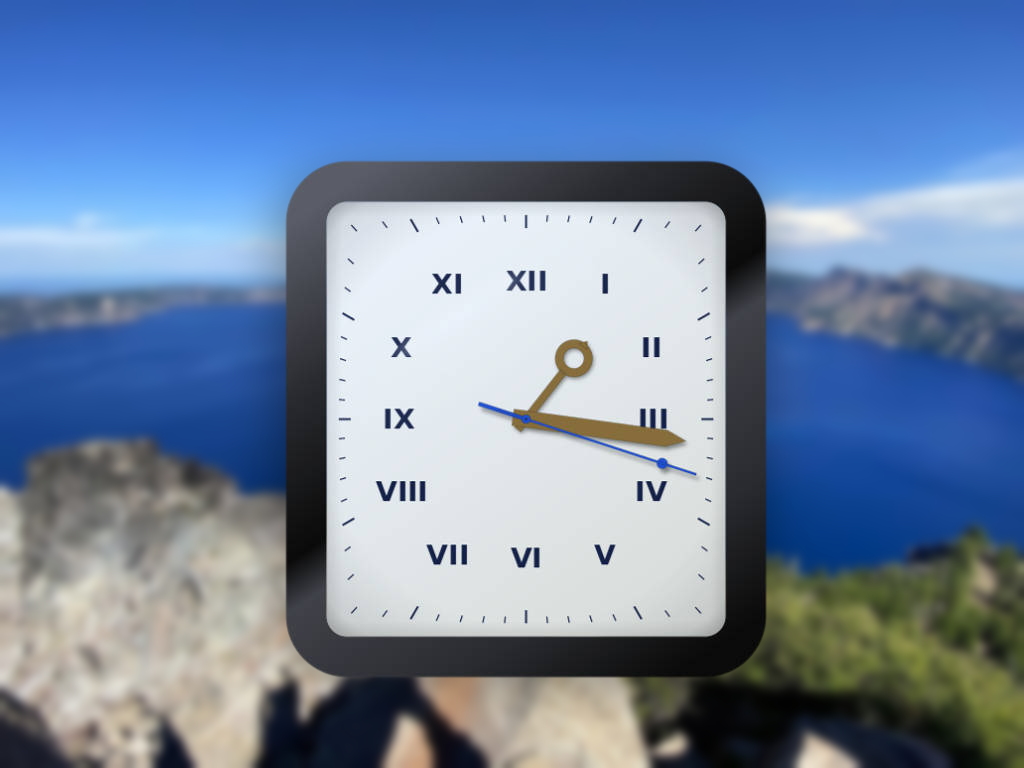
1:16:18
